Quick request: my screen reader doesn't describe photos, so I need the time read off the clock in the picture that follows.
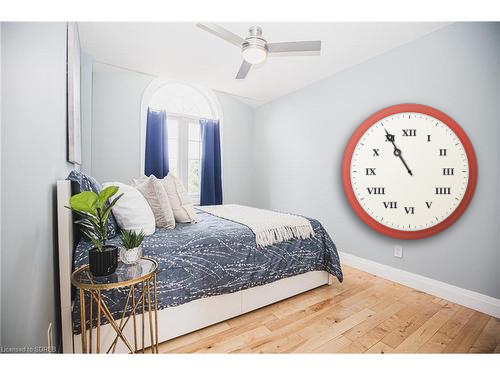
10:55
